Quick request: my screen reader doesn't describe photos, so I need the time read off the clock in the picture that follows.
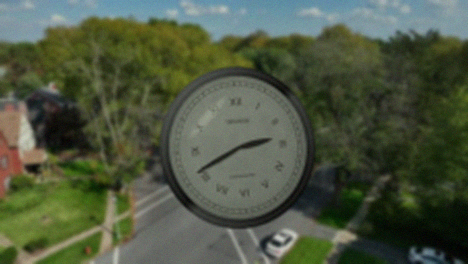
2:41
